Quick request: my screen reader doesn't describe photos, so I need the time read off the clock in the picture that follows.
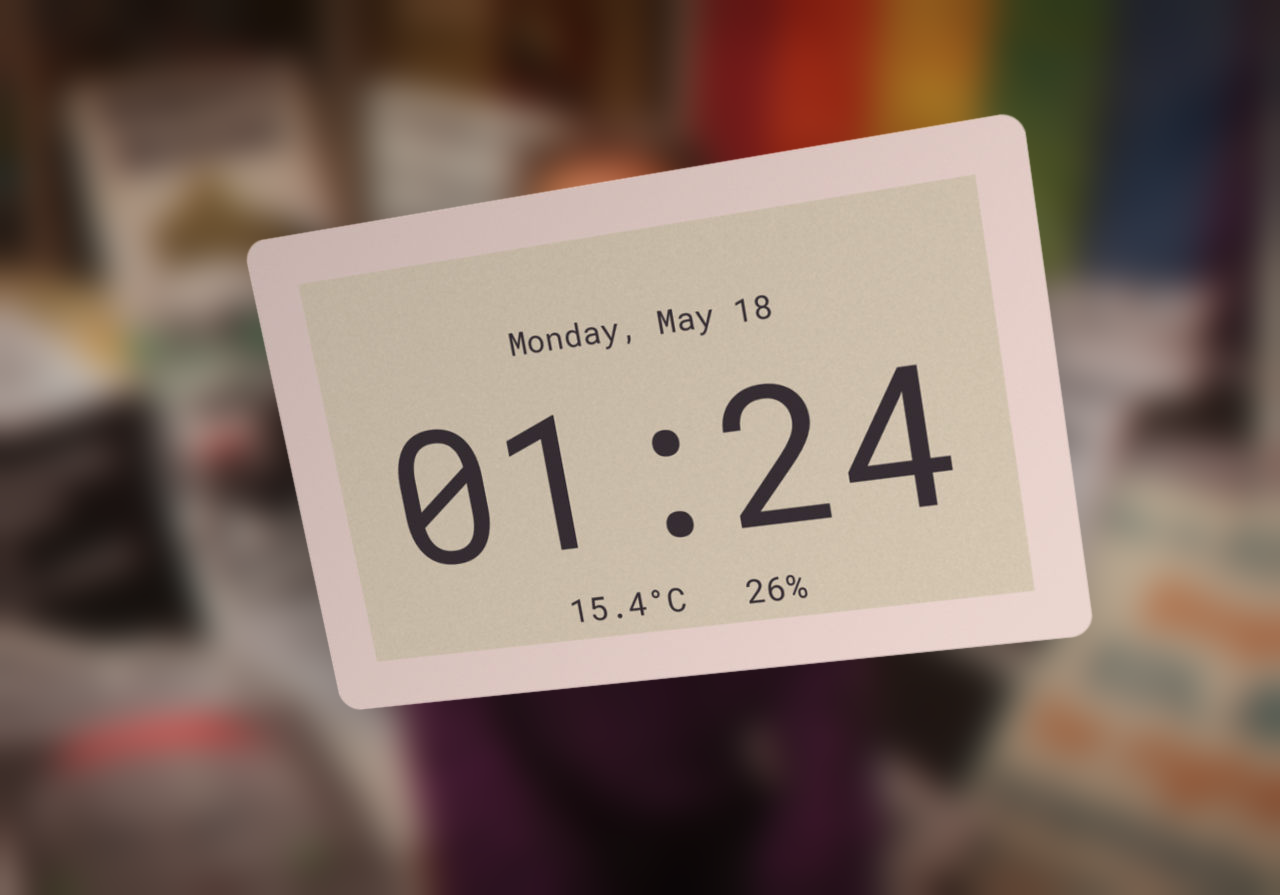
1:24
